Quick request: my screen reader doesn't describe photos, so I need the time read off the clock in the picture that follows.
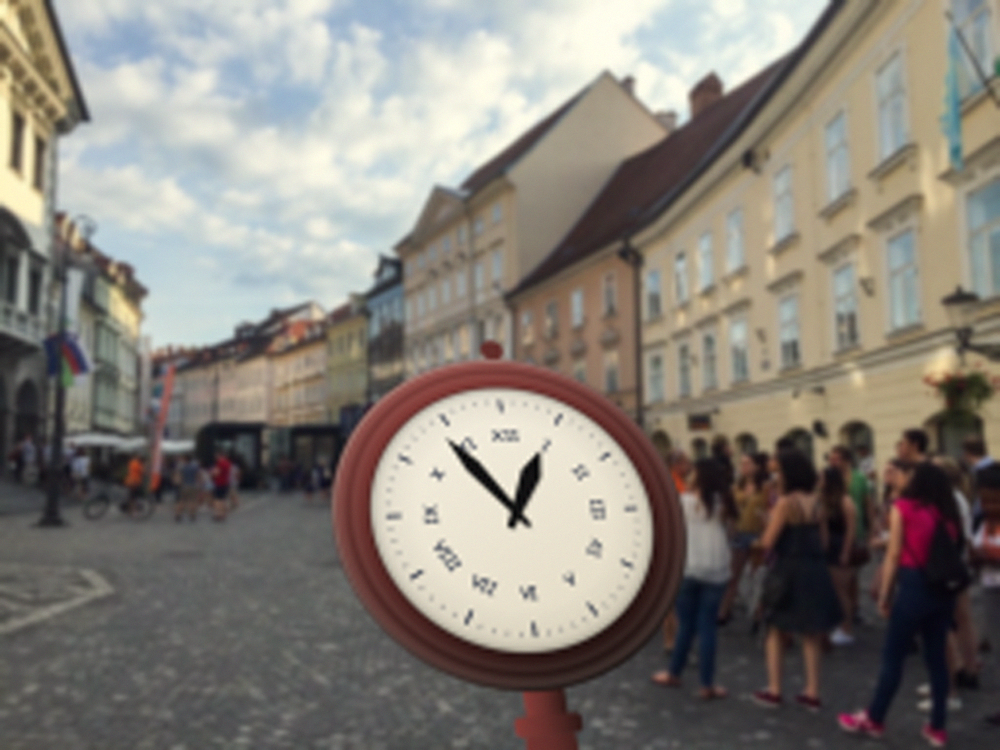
12:54
